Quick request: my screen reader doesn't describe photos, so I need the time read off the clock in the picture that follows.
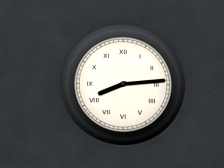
8:14
